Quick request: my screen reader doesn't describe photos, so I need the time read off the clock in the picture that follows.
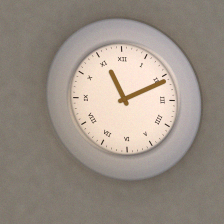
11:11
